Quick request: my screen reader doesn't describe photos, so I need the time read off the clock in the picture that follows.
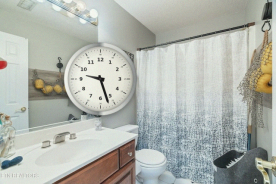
9:27
